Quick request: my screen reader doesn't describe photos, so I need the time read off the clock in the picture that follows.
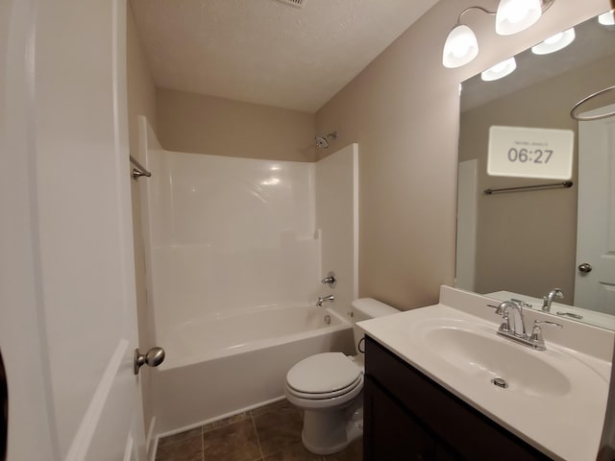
6:27
